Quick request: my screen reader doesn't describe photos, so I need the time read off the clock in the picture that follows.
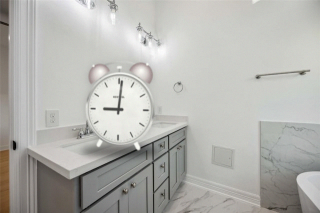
9:01
